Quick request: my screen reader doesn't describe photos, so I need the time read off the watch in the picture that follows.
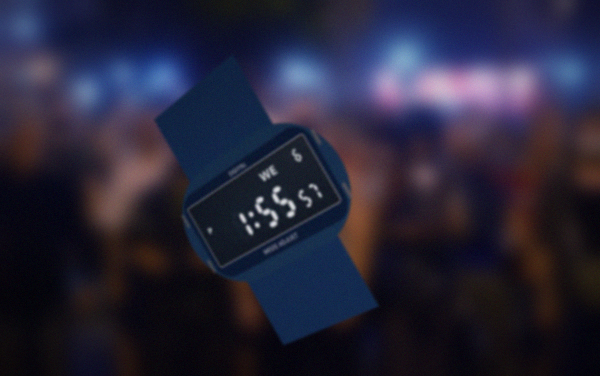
1:55:57
